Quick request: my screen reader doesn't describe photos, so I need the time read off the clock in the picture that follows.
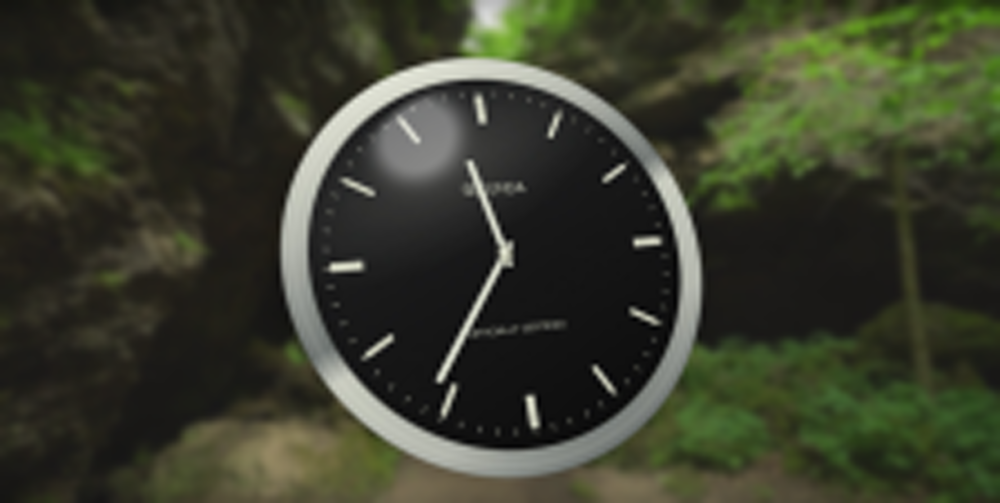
11:36
